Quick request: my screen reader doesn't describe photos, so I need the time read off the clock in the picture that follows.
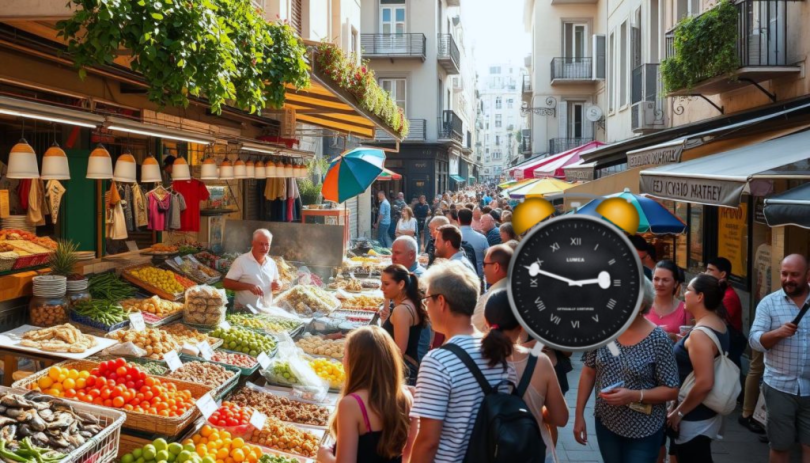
2:48
